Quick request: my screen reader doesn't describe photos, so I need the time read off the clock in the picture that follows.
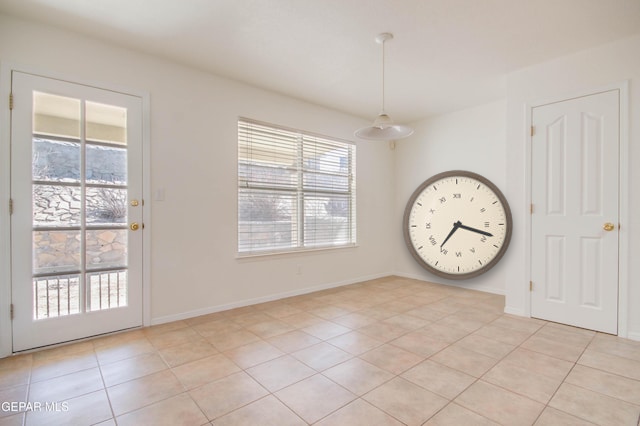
7:18
